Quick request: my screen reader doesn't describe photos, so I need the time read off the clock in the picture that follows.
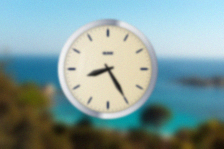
8:25
